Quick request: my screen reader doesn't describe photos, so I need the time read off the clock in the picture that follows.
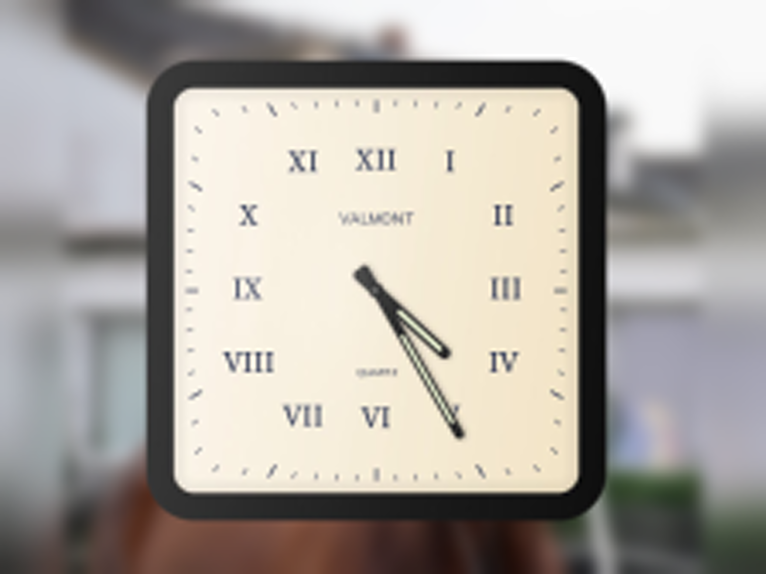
4:25
